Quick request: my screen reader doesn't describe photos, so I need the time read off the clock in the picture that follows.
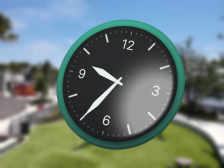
9:35
